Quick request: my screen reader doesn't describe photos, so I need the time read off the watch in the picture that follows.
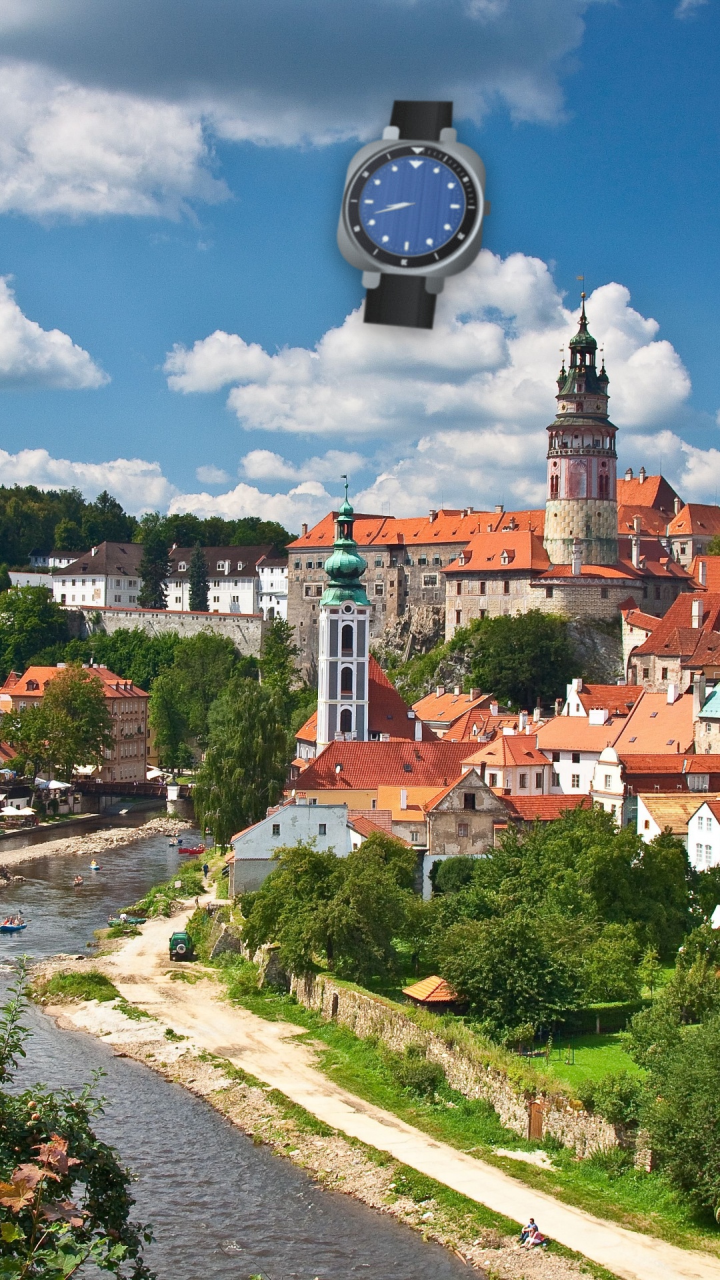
8:42
